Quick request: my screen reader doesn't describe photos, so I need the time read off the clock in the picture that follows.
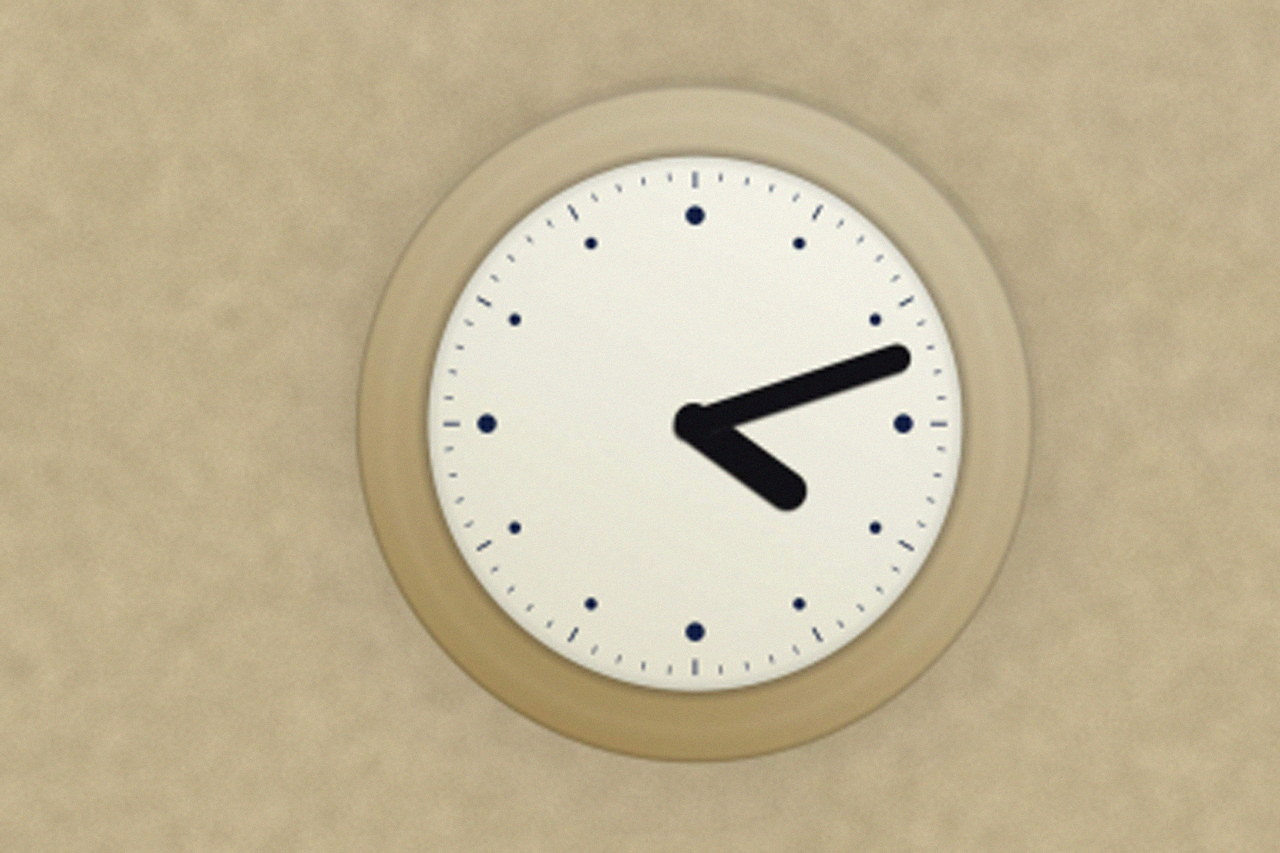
4:12
